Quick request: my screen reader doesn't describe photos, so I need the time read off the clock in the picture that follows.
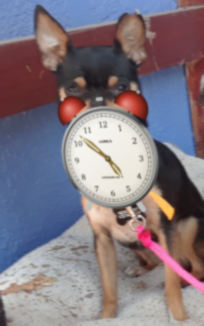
4:52
